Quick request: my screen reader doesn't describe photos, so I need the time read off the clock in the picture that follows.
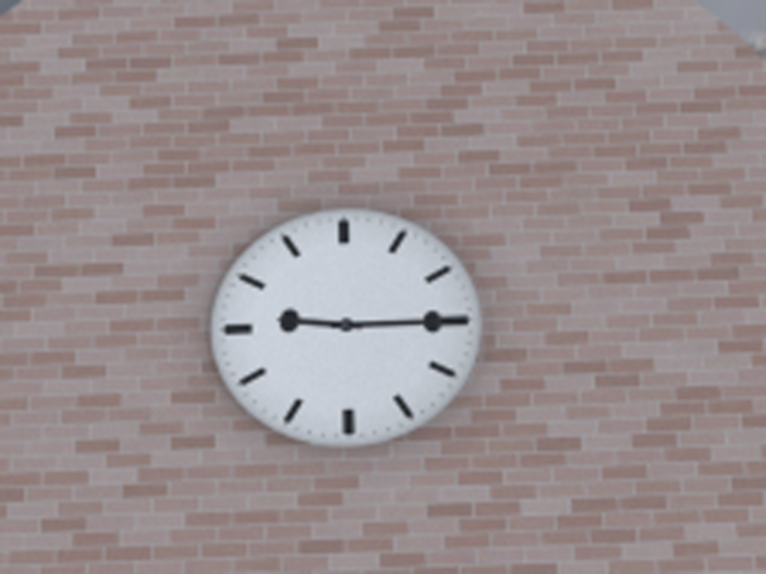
9:15
